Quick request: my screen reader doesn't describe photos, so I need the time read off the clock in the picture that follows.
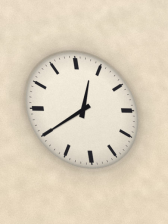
12:40
